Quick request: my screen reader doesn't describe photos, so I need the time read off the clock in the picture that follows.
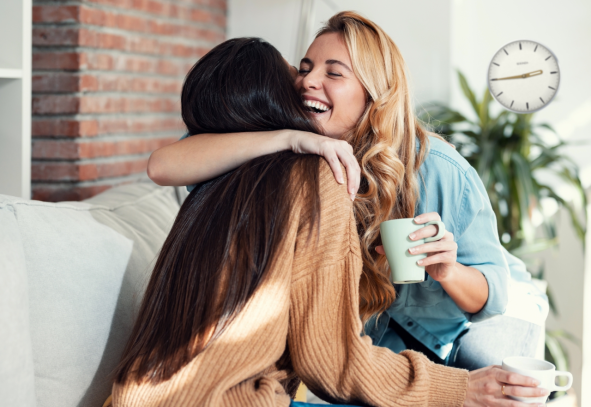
2:45
